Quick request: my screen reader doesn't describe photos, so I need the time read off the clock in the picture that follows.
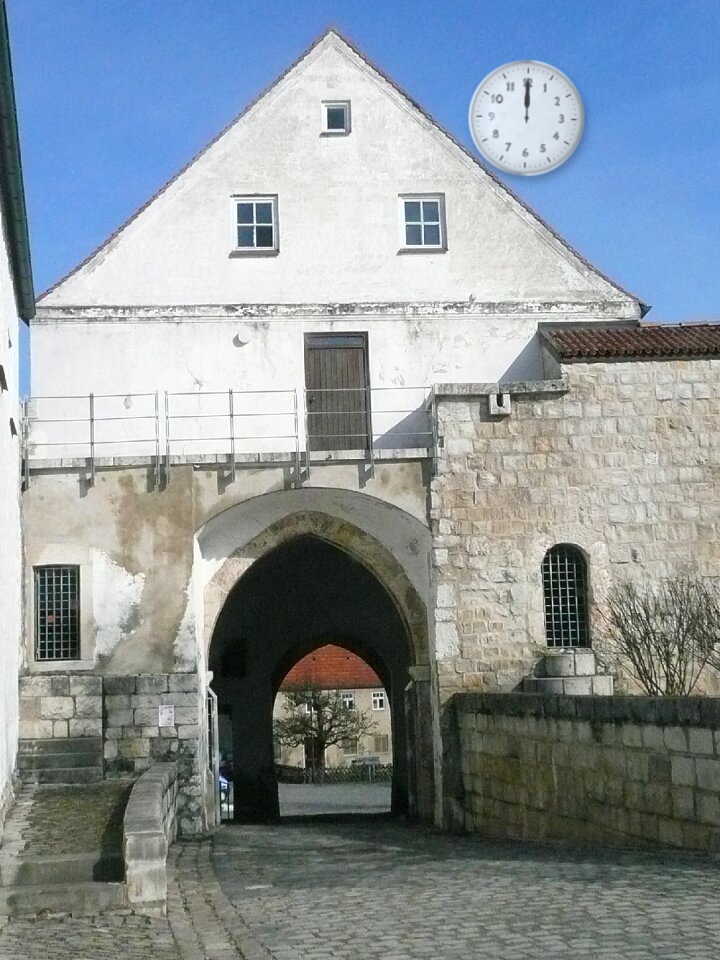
12:00
